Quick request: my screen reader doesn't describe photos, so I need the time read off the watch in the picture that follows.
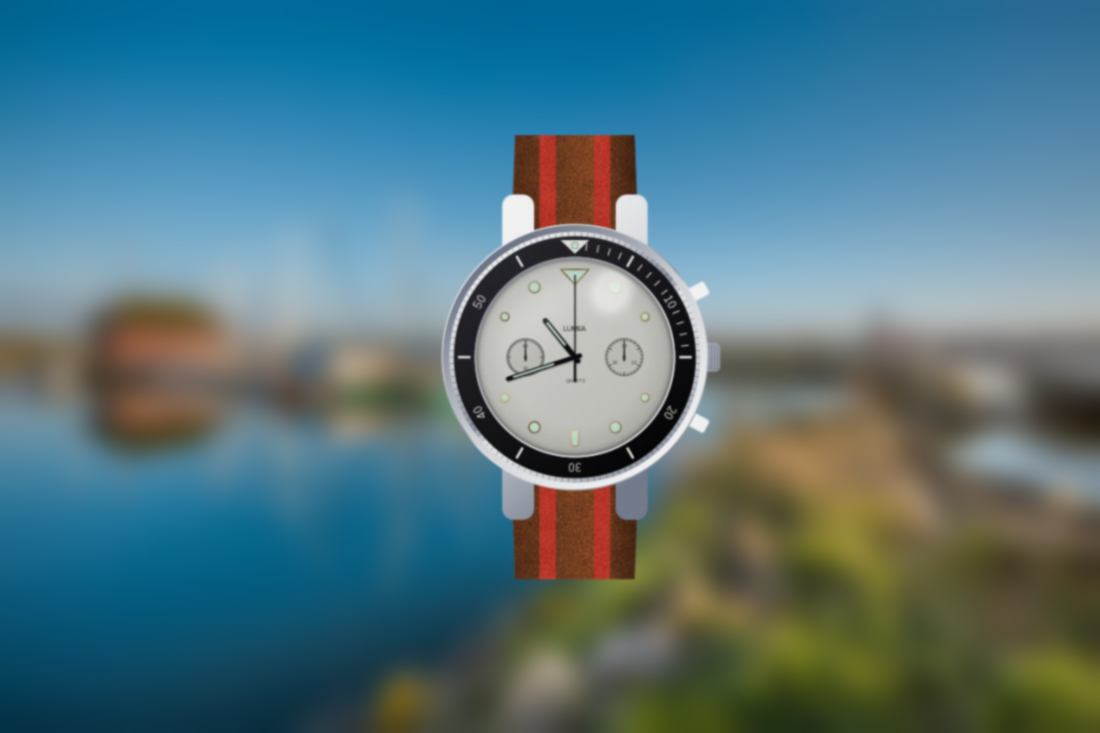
10:42
